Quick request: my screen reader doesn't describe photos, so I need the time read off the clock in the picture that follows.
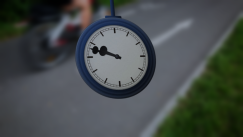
9:48
